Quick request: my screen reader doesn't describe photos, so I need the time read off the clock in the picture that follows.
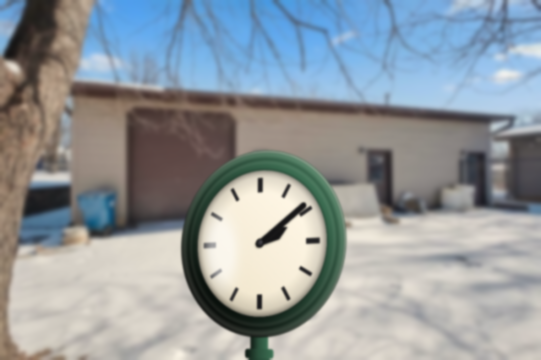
2:09
